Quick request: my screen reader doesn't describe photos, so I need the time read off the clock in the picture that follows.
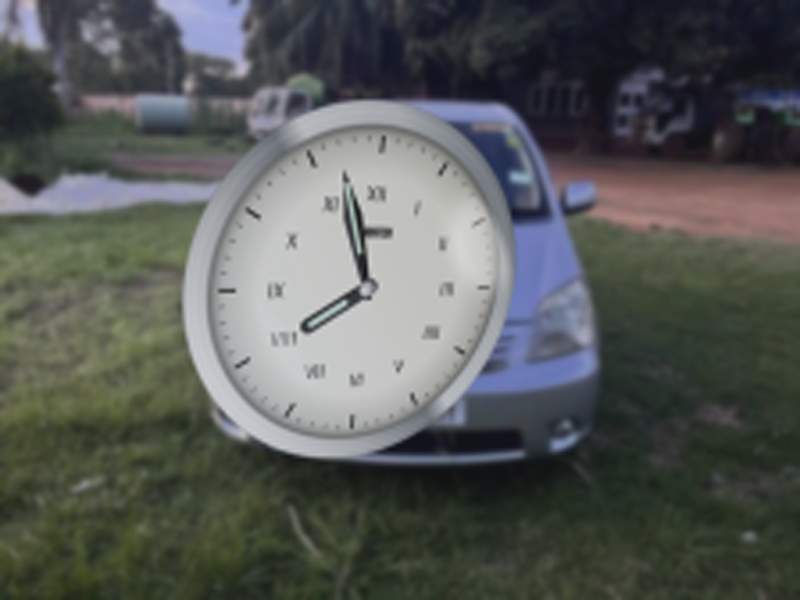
7:57
